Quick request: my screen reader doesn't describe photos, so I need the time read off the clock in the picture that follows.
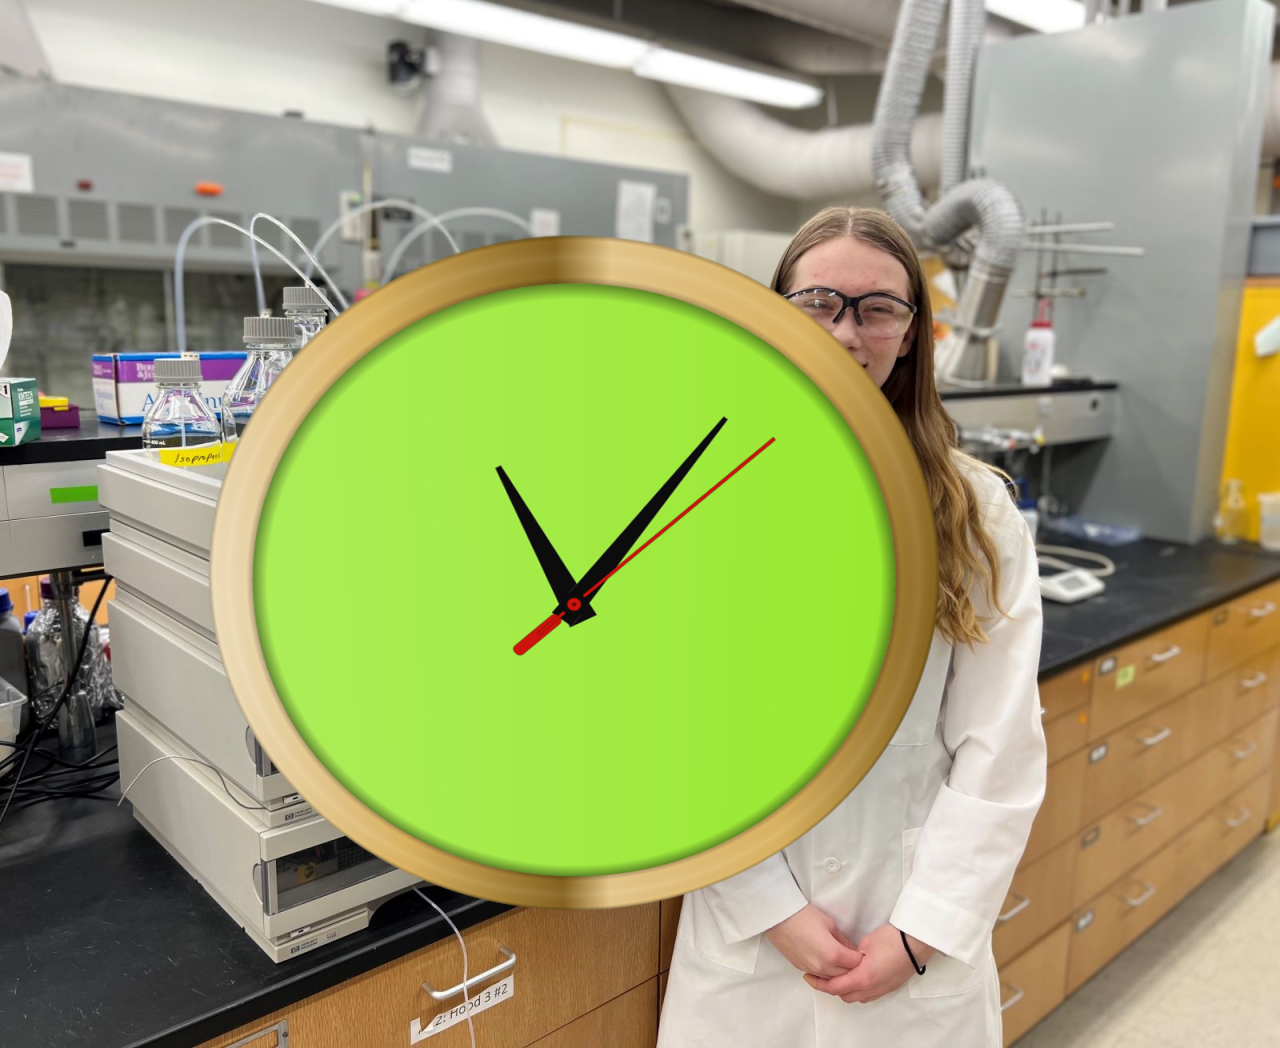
11:06:08
